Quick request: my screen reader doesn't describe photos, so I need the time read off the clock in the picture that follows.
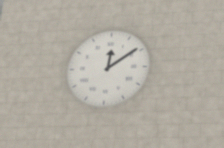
12:09
